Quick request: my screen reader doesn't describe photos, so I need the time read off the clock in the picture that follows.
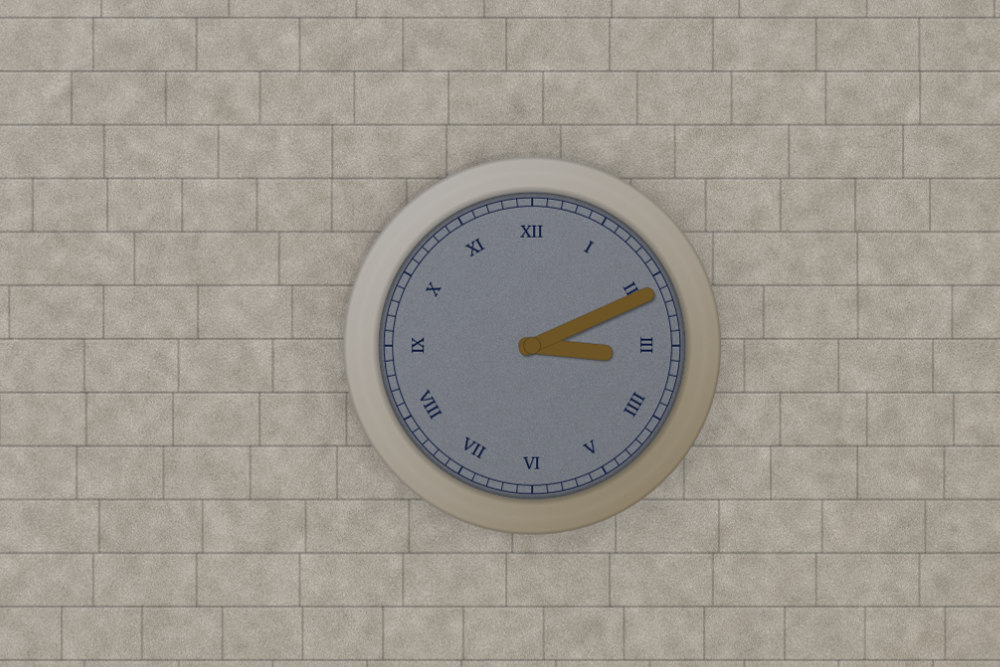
3:11
